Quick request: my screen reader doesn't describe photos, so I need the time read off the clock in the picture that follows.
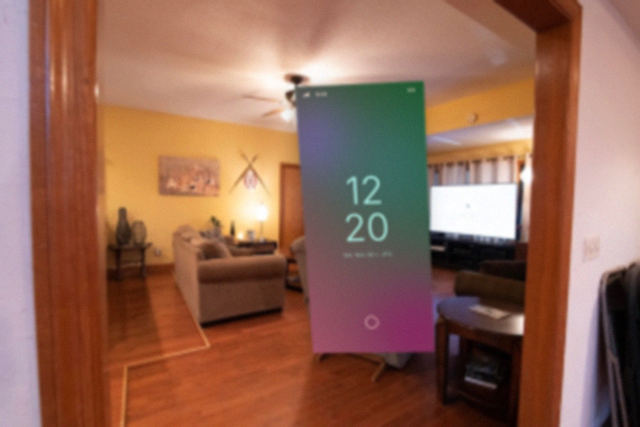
12:20
